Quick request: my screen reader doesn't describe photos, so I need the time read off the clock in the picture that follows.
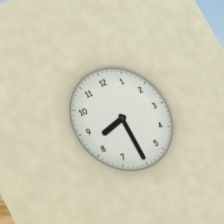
8:30
